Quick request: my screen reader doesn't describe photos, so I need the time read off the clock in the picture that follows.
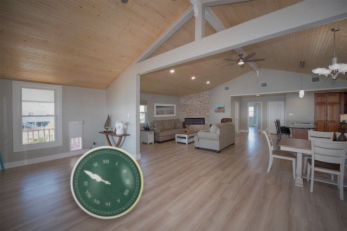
9:50
